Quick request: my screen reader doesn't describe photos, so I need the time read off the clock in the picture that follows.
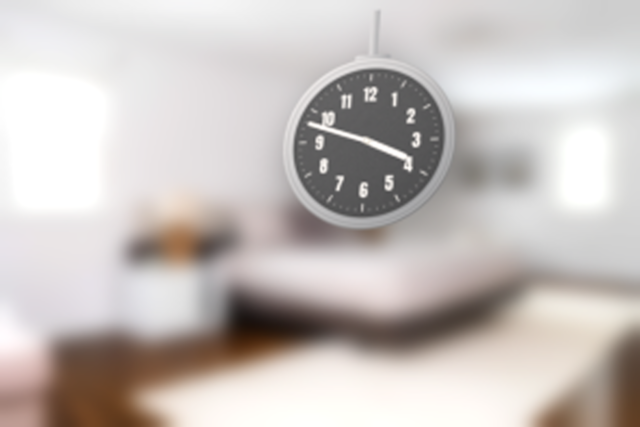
3:48
